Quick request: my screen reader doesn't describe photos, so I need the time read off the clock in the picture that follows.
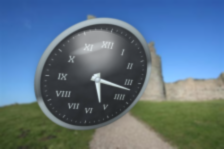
5:17
